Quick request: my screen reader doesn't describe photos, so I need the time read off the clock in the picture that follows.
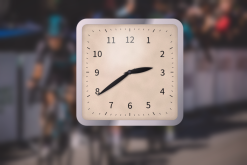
2:39
